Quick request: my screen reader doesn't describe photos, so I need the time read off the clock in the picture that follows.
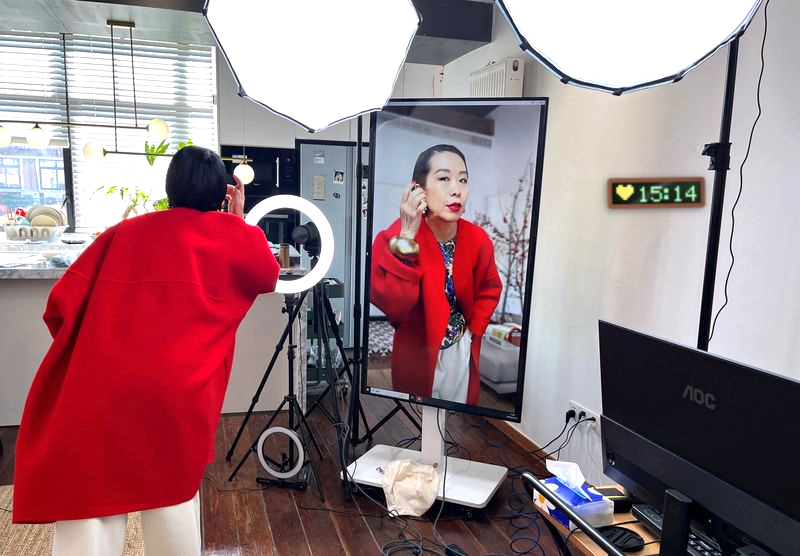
15:14
